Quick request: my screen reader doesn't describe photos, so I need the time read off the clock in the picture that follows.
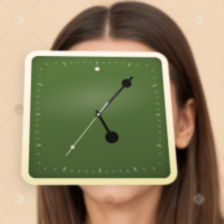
5:06:36
